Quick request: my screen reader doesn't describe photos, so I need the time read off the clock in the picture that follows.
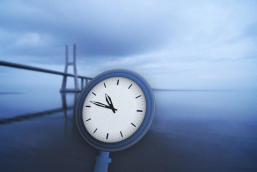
10:47
